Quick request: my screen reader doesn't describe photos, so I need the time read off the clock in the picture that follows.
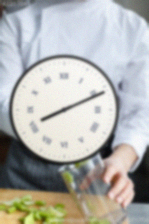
8:11
